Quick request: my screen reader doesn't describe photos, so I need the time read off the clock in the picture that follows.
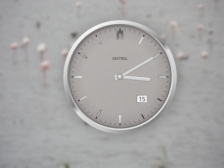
3:10
